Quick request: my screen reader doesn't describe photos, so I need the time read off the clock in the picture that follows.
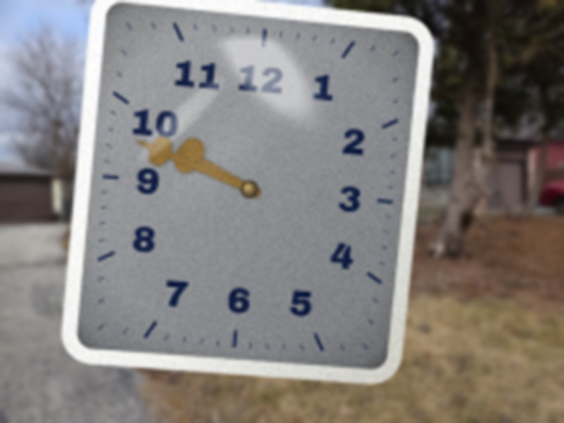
9:48
